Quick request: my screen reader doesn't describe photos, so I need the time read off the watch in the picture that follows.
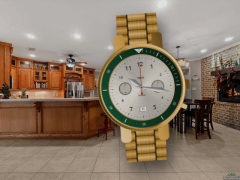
10:17
